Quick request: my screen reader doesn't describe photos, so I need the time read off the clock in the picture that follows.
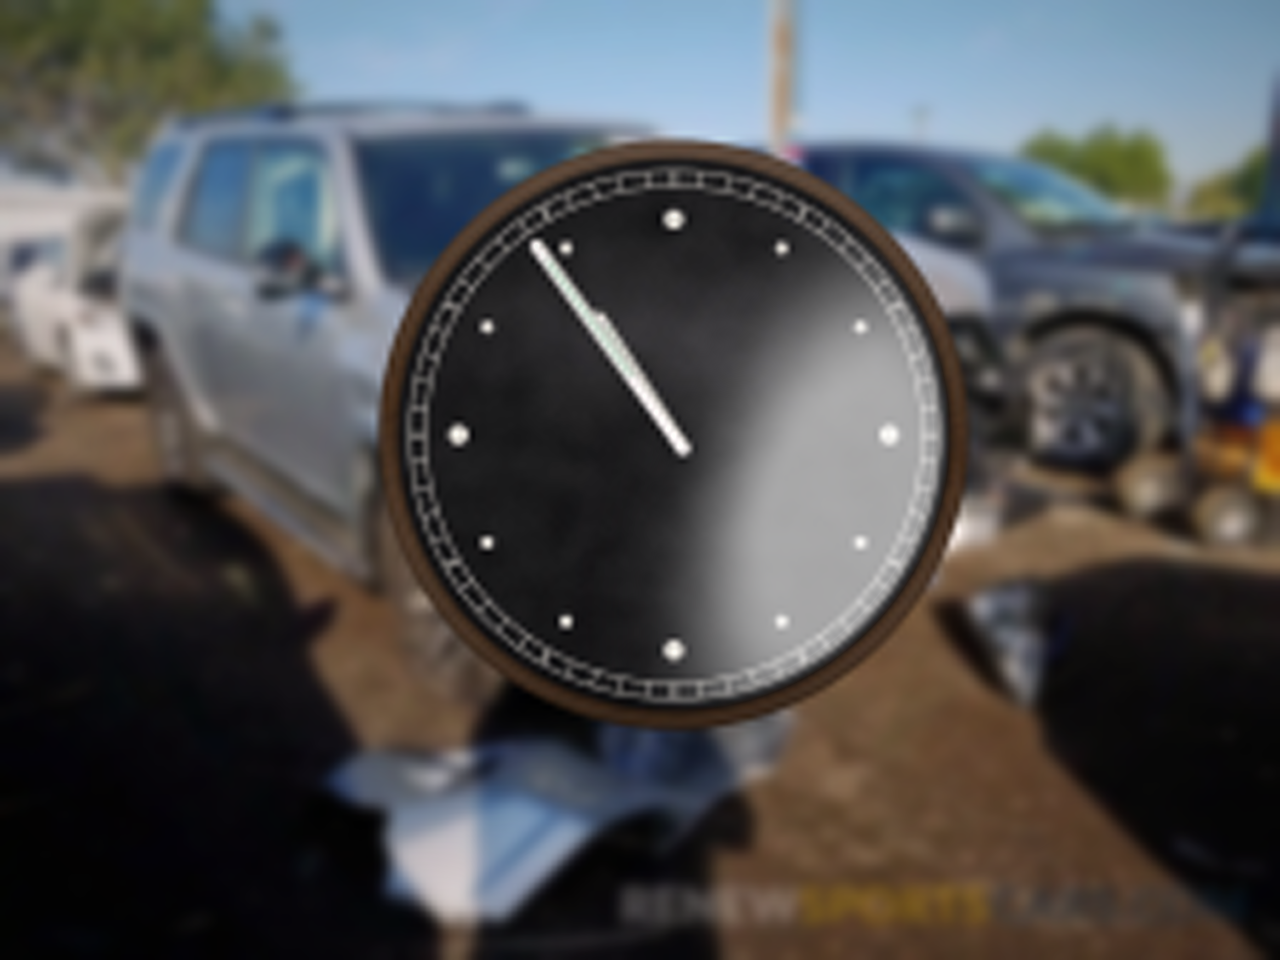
10:54
